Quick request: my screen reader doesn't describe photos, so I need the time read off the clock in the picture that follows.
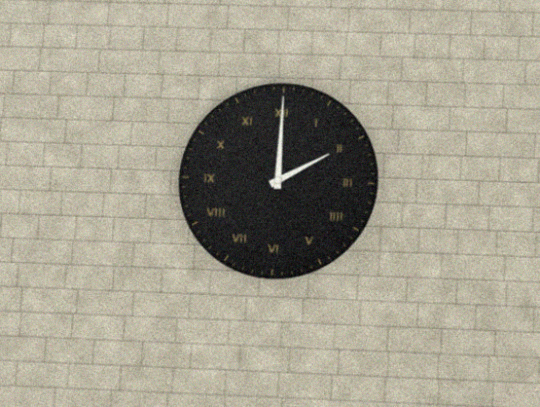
2:00
